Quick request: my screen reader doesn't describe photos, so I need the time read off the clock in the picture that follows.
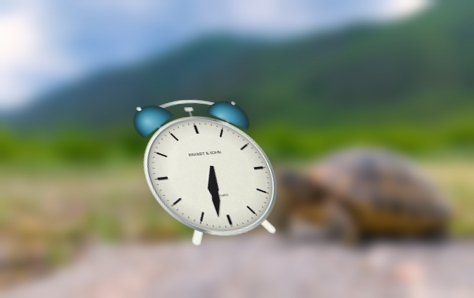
6:32
